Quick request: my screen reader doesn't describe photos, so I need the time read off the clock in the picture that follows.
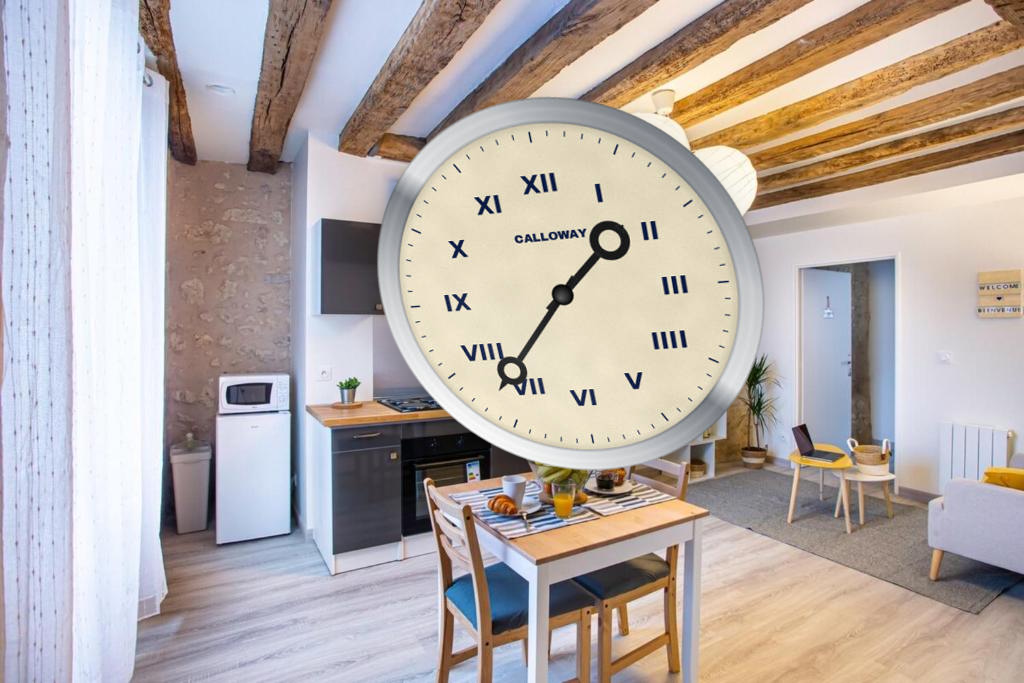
1:37
